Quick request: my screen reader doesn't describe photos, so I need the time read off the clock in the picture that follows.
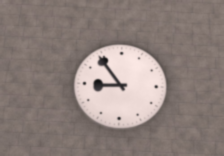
8:54
